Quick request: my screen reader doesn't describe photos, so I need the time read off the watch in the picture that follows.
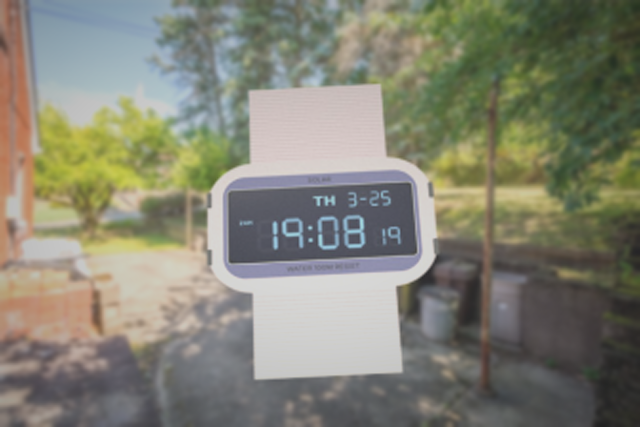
19:08:19
